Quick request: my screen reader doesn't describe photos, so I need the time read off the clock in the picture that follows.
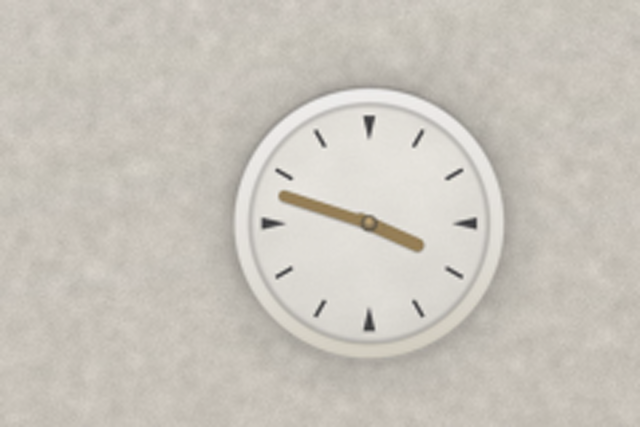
3:48
